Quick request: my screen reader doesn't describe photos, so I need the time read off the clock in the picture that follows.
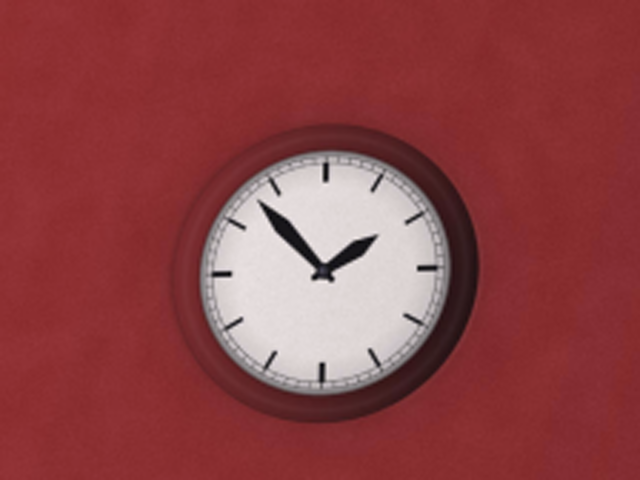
1:53
